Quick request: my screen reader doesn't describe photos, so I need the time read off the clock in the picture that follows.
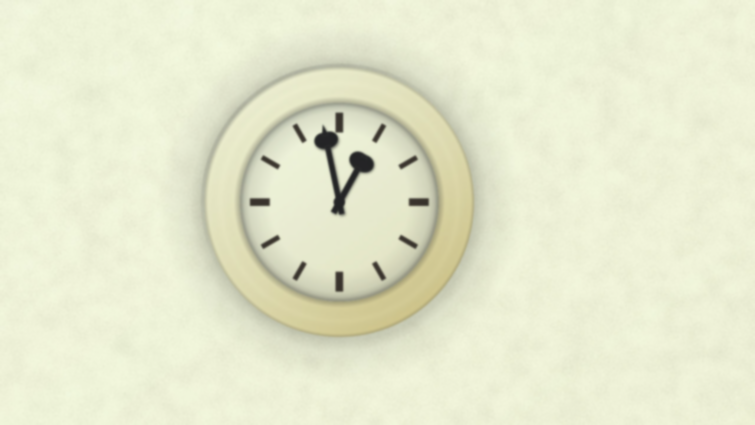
12:58
